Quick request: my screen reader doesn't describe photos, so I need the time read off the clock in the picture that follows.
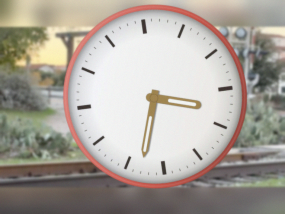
3:33
